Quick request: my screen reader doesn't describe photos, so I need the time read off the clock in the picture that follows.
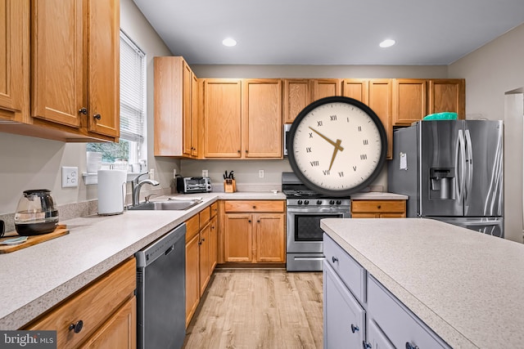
6:52
